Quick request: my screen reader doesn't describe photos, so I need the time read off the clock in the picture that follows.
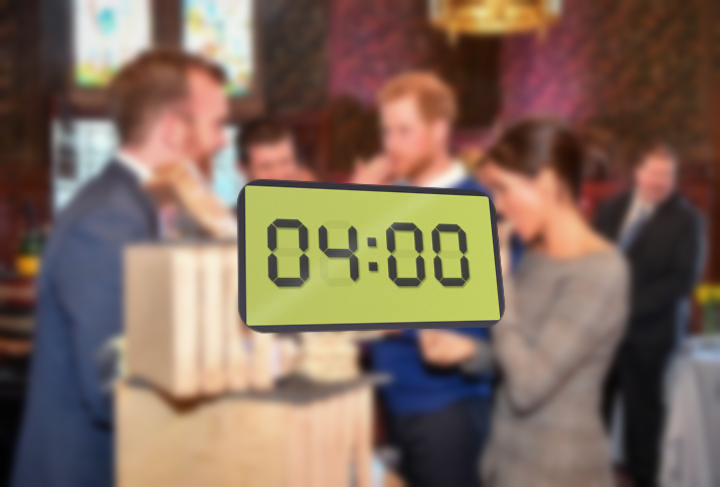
4:00
